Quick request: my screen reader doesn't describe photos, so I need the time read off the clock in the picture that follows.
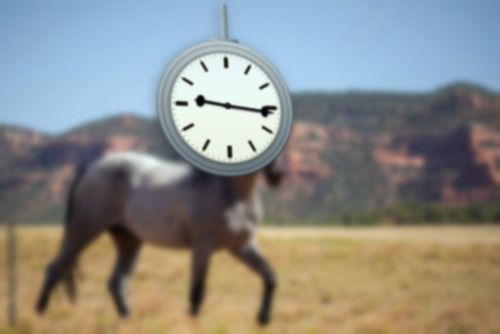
9:16
